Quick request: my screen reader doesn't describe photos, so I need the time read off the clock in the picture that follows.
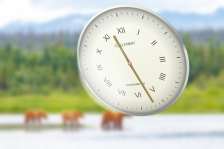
11:27
